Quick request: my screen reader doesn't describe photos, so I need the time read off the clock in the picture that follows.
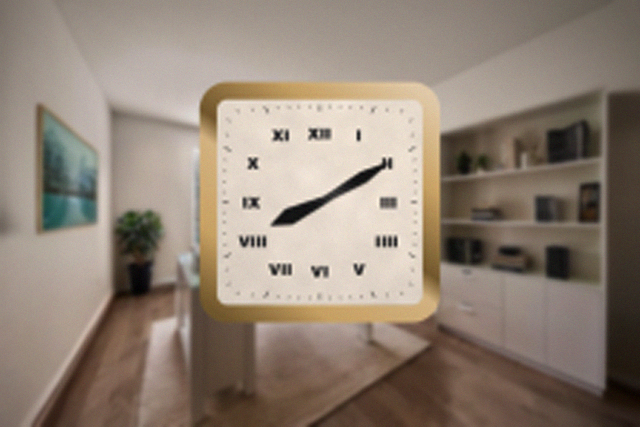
8:10
